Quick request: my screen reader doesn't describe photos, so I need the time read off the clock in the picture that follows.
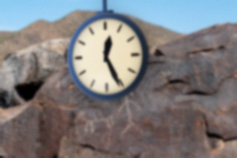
12:26
